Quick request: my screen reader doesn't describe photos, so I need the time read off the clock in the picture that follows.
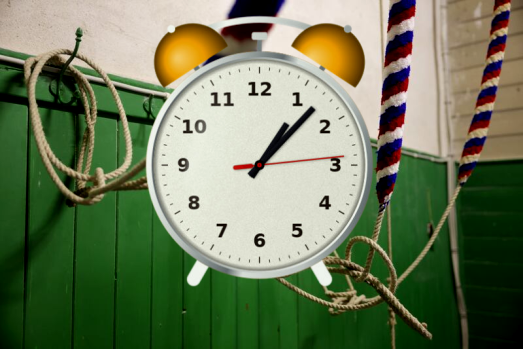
1:07:14
